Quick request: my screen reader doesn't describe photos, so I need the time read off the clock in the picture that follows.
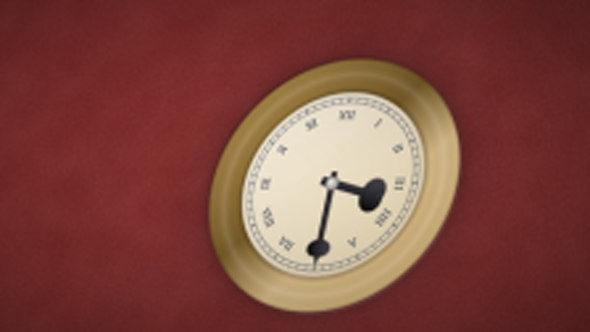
3:30
